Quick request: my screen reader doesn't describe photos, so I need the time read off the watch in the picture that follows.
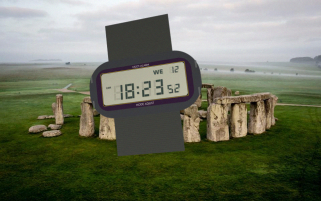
18:23:52
